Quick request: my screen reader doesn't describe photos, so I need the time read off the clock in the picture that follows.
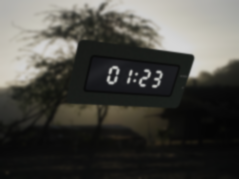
1:23
